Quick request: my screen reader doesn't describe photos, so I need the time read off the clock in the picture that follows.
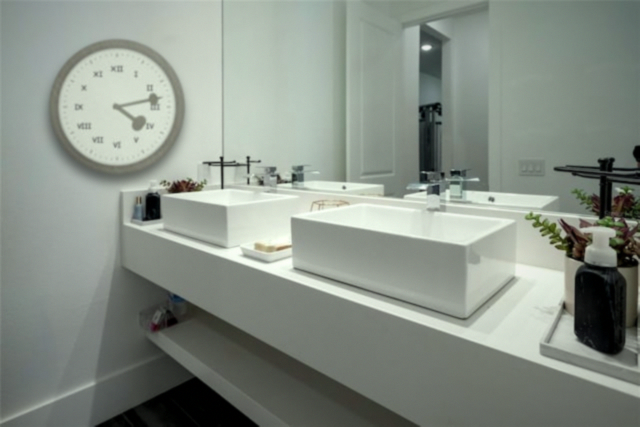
4:13
